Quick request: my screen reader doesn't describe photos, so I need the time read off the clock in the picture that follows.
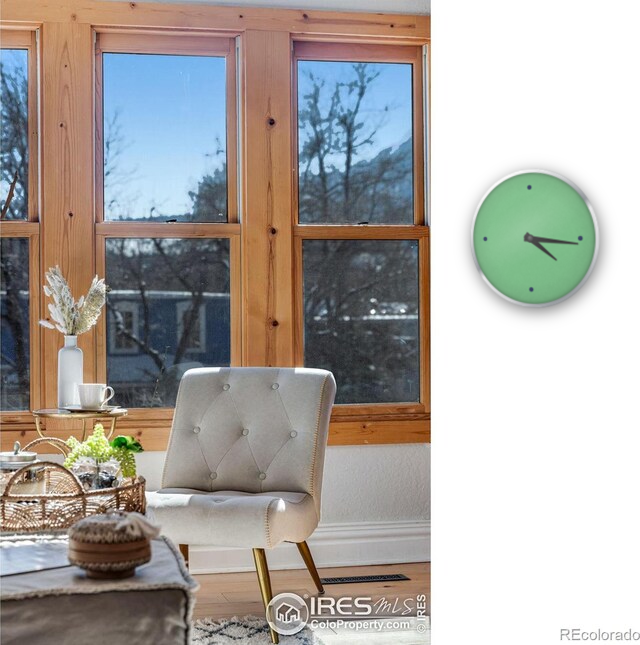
4:16
